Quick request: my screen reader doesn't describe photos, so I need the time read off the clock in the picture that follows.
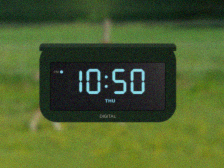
10:50
